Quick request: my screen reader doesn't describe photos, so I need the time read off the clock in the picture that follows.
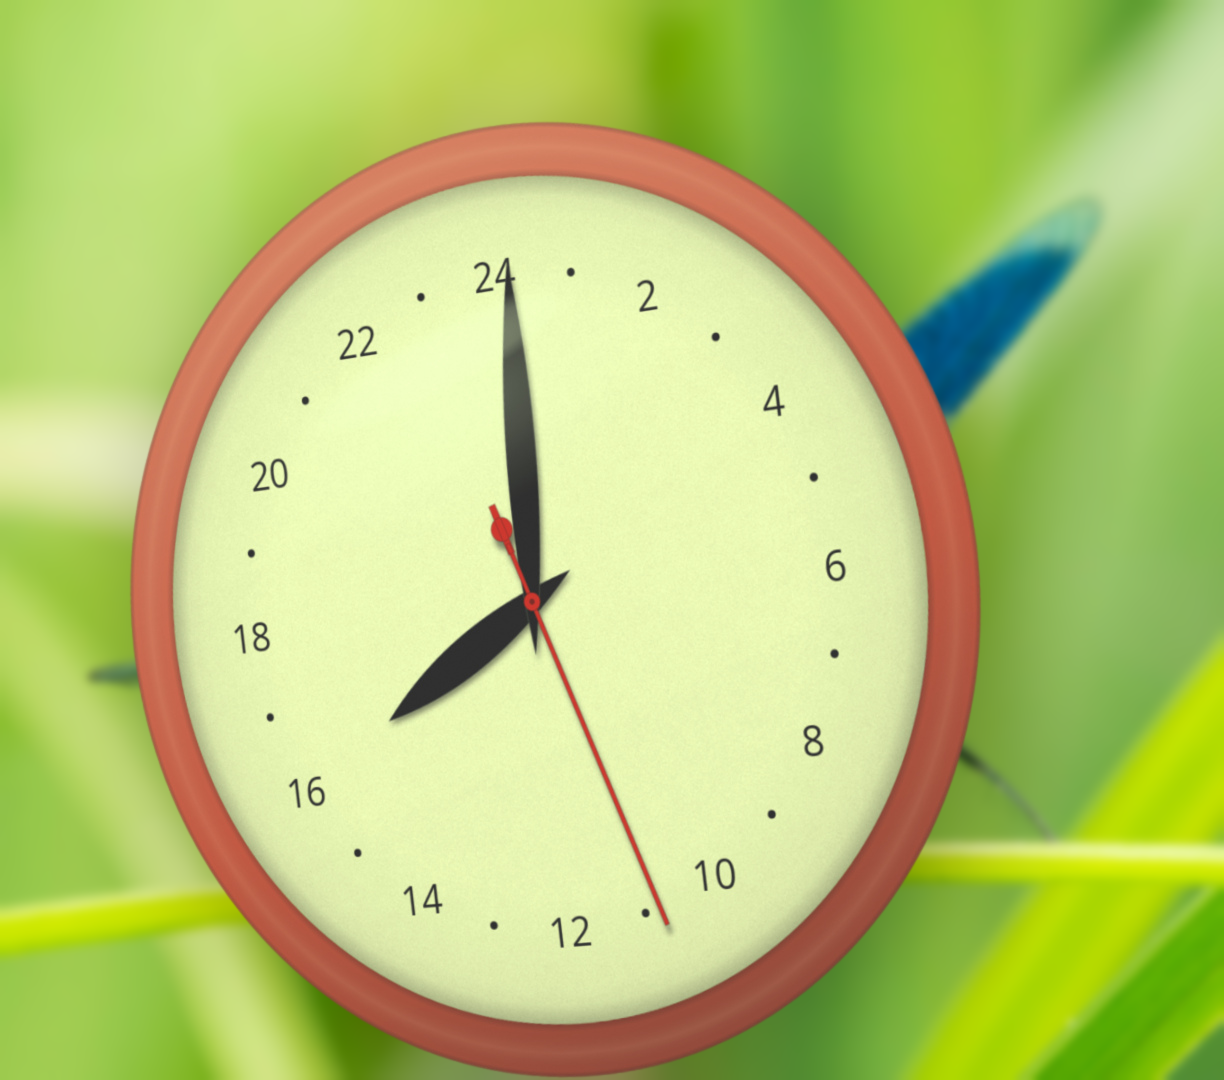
16:00:27
